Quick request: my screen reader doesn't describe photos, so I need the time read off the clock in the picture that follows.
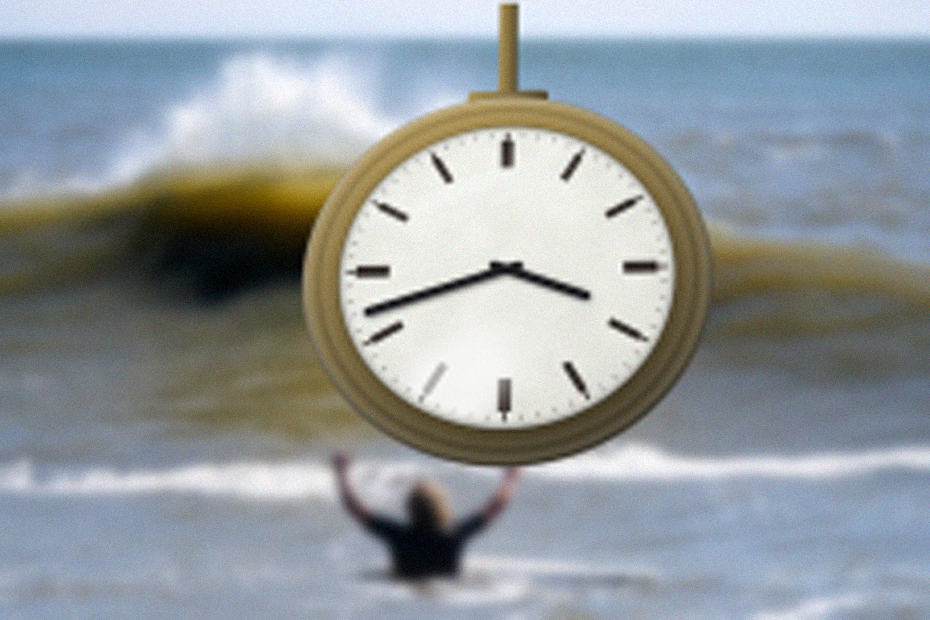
3:42
